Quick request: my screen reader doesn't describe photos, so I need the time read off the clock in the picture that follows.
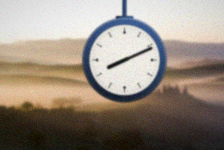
8:11
